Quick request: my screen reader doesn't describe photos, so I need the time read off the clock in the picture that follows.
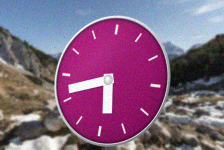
5:42
